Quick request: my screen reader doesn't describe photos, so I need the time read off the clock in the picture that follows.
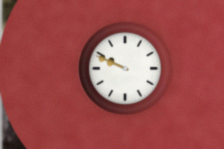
9:49
